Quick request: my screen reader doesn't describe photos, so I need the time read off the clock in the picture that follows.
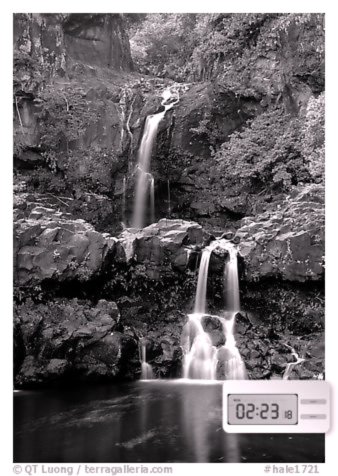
2:23
